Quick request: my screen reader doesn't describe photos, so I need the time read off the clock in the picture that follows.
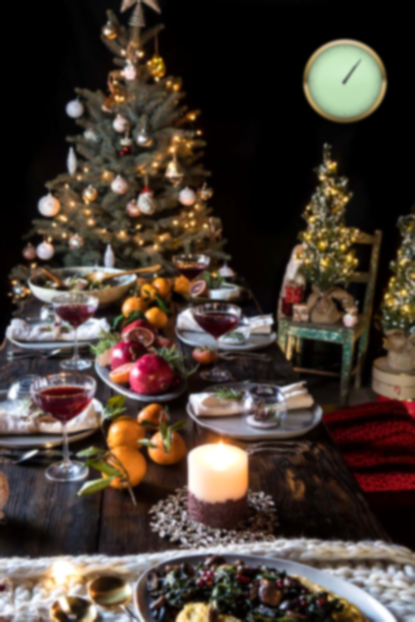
1:06
